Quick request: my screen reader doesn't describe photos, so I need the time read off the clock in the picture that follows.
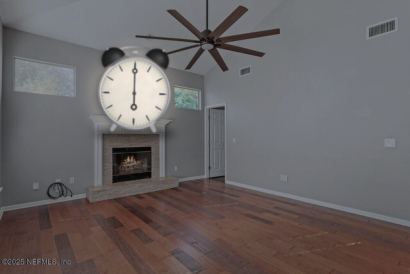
6:00
